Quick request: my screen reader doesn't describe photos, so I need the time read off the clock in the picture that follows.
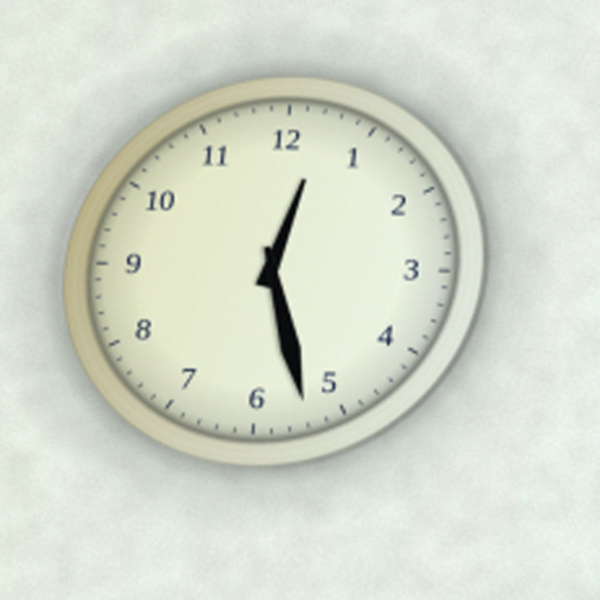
12:27
